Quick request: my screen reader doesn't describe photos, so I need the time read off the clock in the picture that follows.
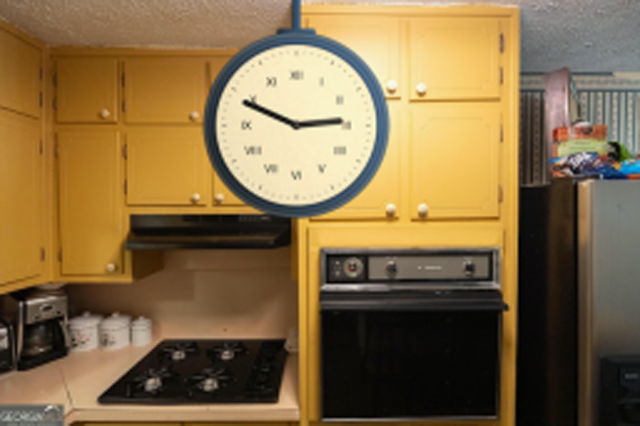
2:49
